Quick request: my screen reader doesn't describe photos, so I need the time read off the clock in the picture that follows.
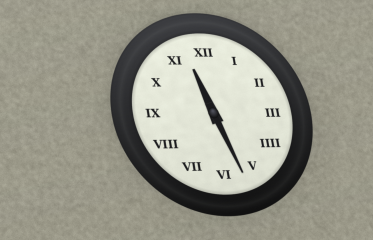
11:27
